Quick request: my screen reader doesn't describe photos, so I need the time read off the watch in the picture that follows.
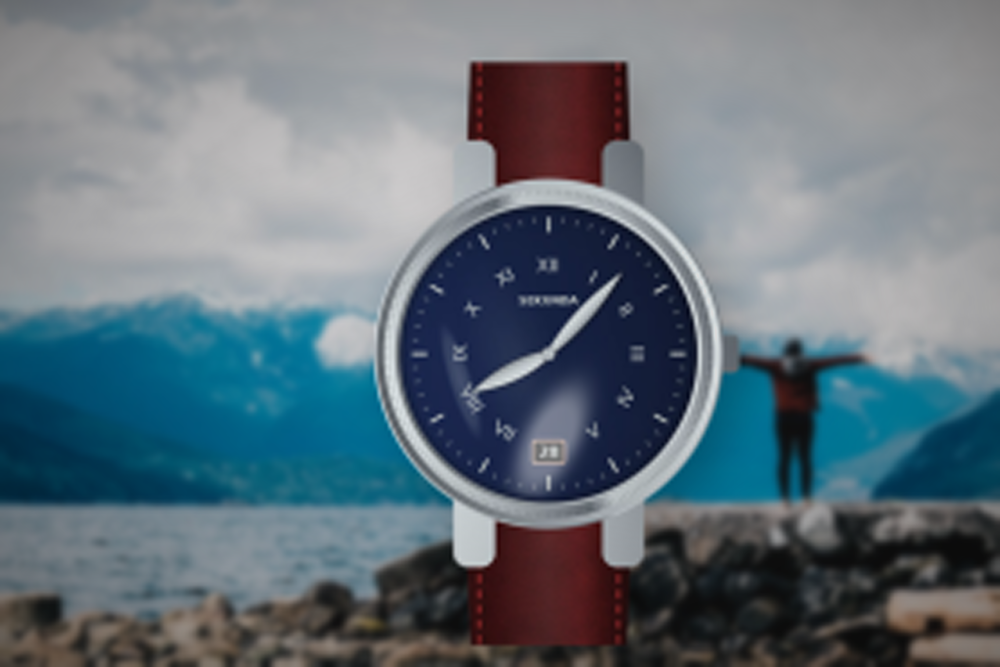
8:07
